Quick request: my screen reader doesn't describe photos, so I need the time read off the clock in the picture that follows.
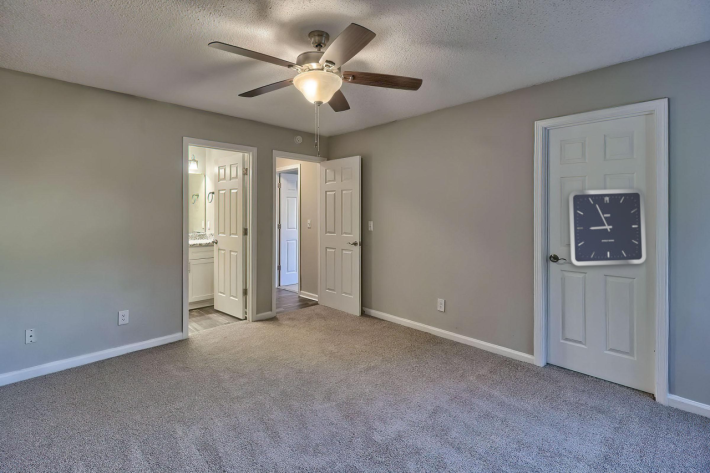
8:56
